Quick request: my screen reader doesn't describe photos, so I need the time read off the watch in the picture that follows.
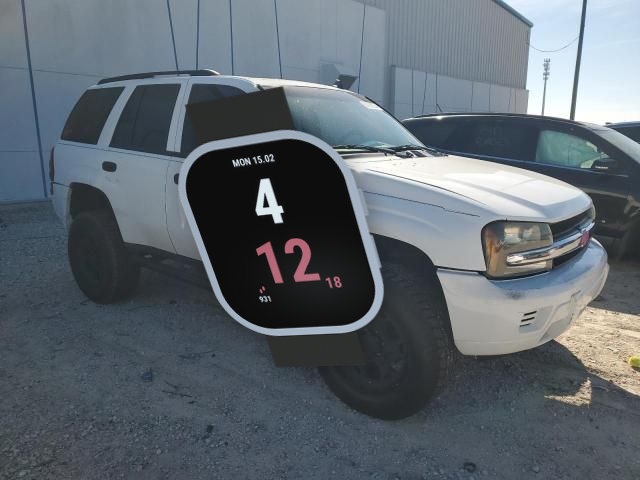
4:12:18
